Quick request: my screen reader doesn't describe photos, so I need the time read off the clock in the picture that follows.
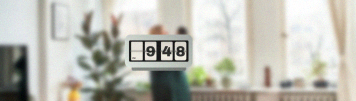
9:48
